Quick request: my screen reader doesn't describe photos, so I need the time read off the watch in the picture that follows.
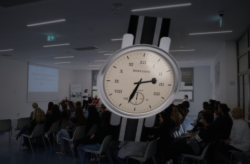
2:33
